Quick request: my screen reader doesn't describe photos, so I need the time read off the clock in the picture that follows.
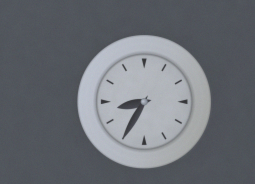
8:35
